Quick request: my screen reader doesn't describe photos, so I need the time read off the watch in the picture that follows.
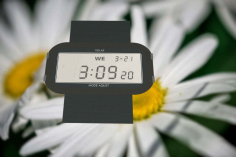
3:09:20
